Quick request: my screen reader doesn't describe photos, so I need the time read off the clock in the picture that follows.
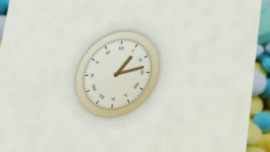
1:13
